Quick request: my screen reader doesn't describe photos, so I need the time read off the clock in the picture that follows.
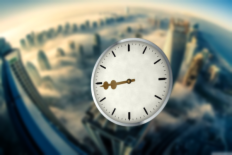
8:44
